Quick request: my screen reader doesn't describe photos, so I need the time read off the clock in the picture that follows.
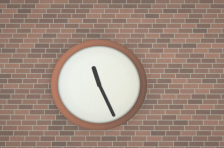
11:26
